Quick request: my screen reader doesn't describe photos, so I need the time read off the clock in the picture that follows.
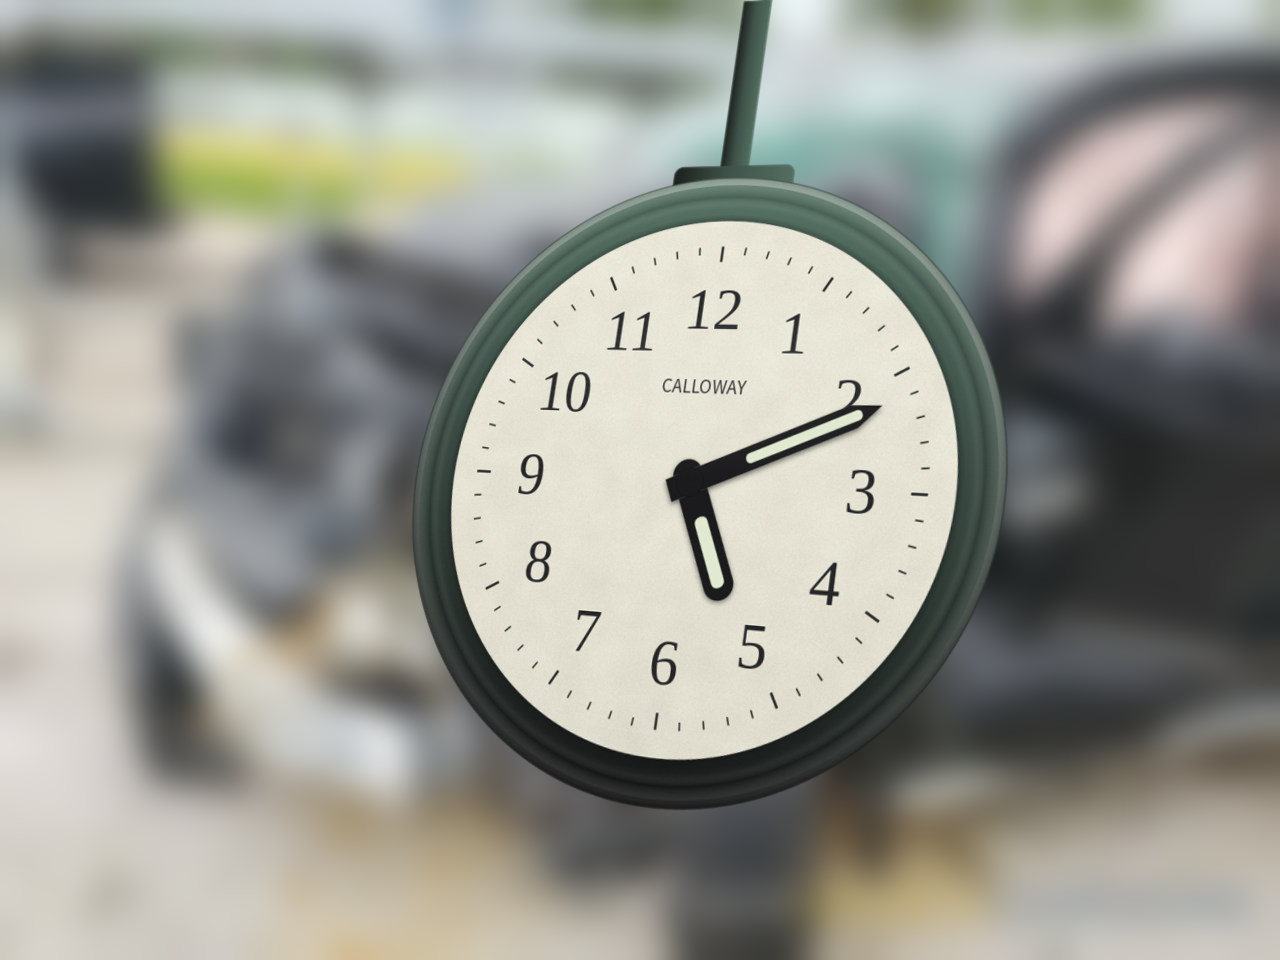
5:11
